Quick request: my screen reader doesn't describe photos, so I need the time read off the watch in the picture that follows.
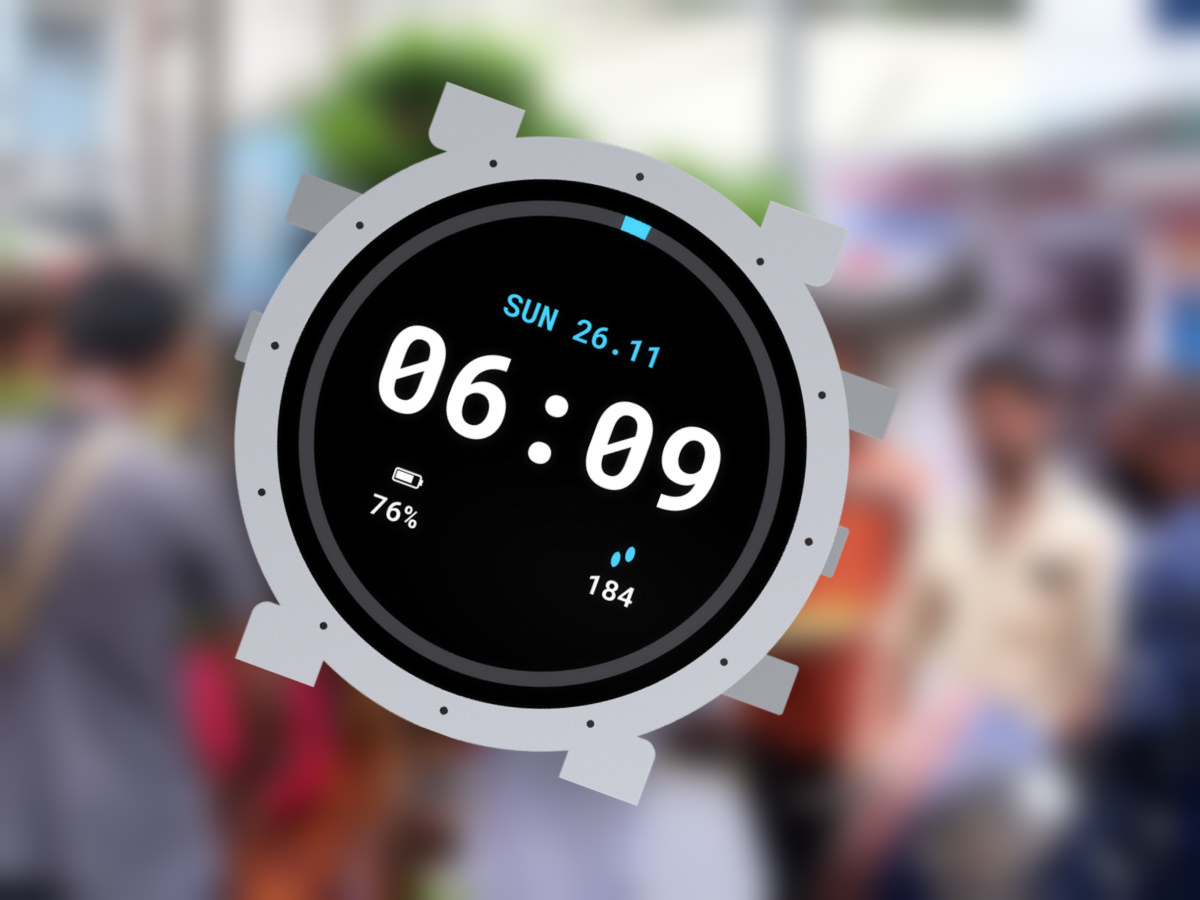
6:09
